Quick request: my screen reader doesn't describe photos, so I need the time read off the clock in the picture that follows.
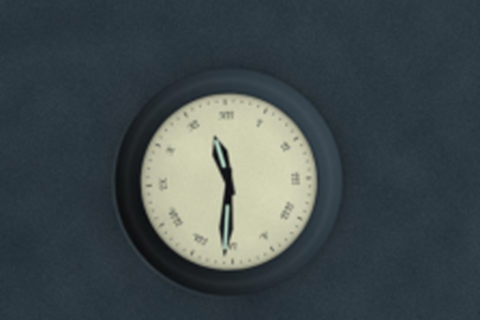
11:31
